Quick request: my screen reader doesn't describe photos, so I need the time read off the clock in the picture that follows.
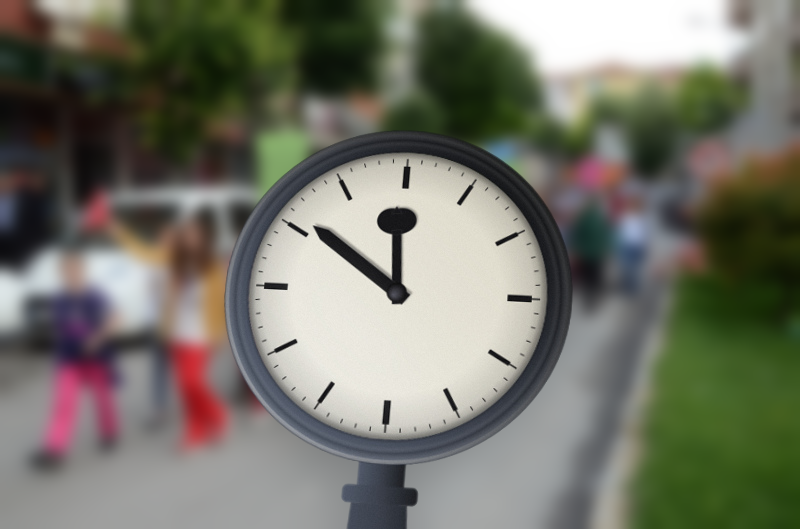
11:51
